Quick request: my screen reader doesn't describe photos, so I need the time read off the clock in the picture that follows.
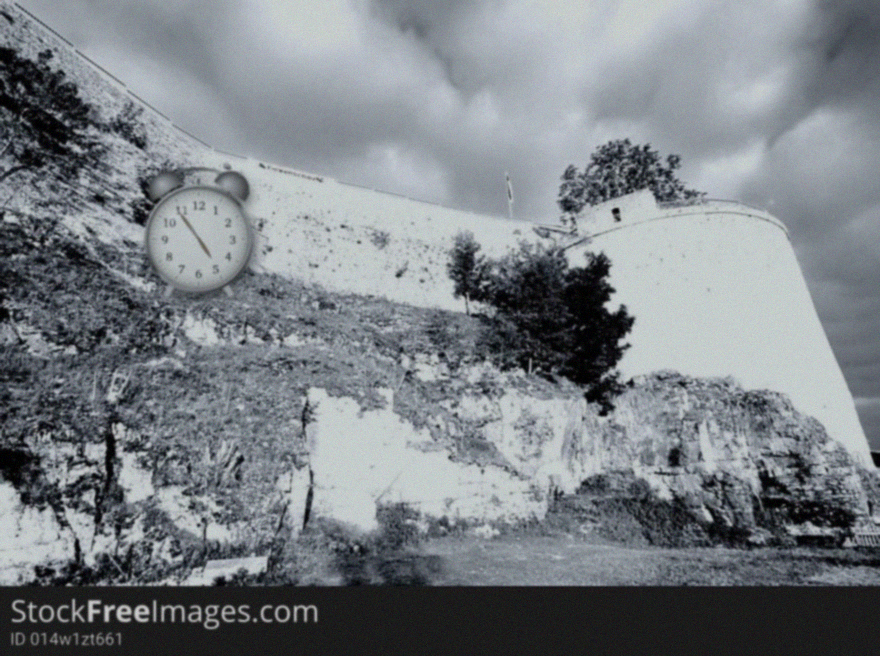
4:54
